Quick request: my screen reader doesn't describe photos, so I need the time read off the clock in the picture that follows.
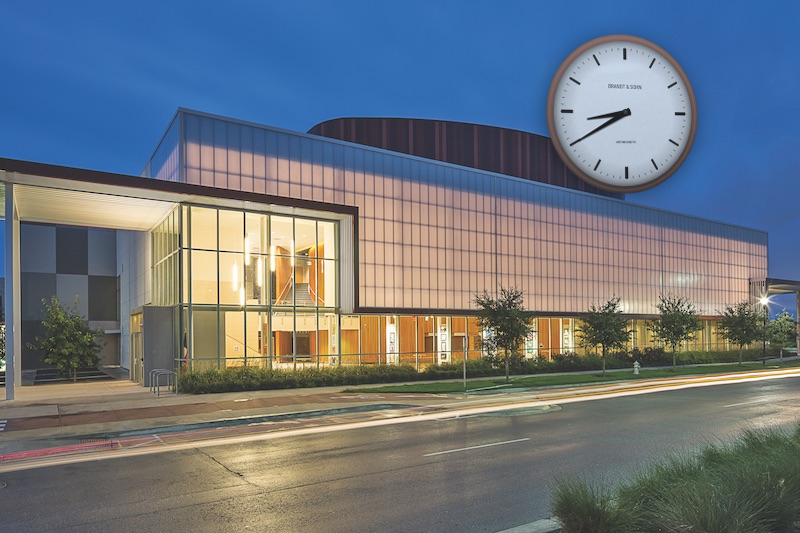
8:40
